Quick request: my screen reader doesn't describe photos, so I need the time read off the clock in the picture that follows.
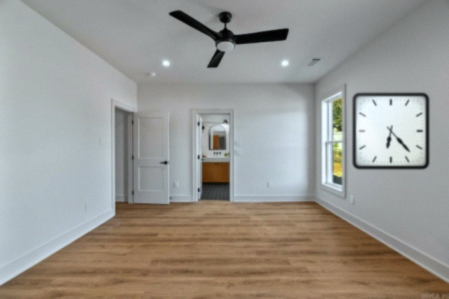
6:23
